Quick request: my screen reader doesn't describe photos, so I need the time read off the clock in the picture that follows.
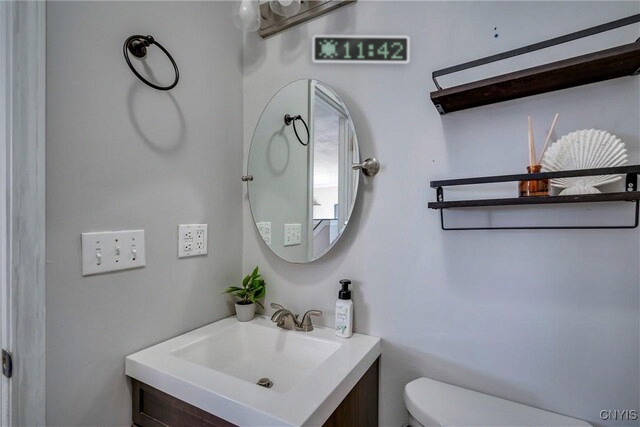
11:42
